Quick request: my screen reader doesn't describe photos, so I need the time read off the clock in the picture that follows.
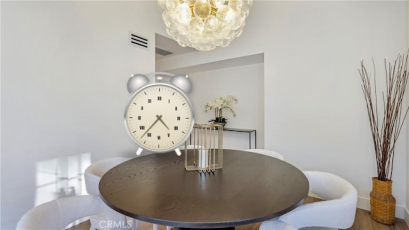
4:37
